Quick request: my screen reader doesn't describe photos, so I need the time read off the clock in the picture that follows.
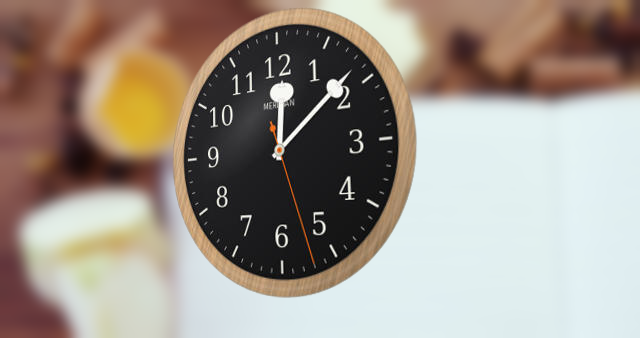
12:08:27
